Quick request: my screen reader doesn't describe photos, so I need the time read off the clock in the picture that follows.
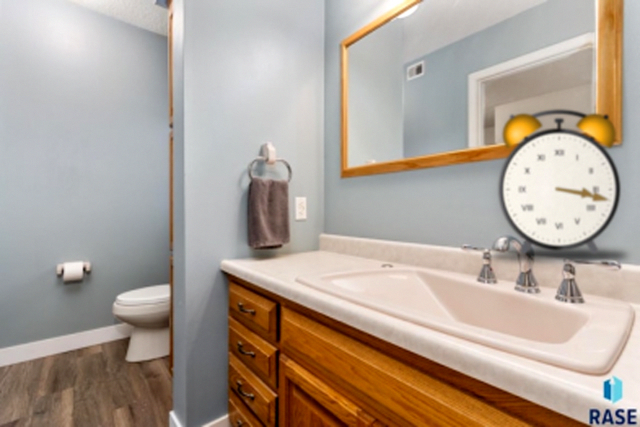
3:17
